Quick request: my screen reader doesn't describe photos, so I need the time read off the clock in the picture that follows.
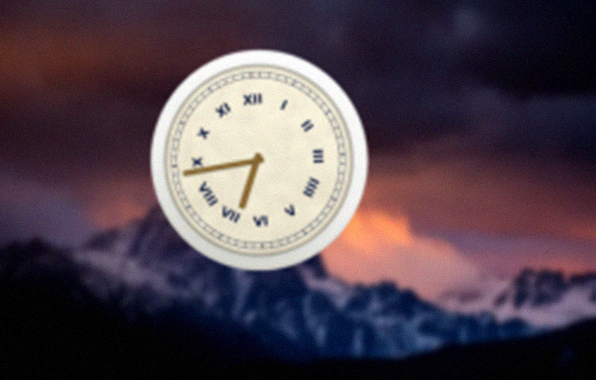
6:44
